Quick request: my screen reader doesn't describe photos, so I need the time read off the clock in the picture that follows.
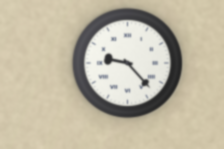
9:23
